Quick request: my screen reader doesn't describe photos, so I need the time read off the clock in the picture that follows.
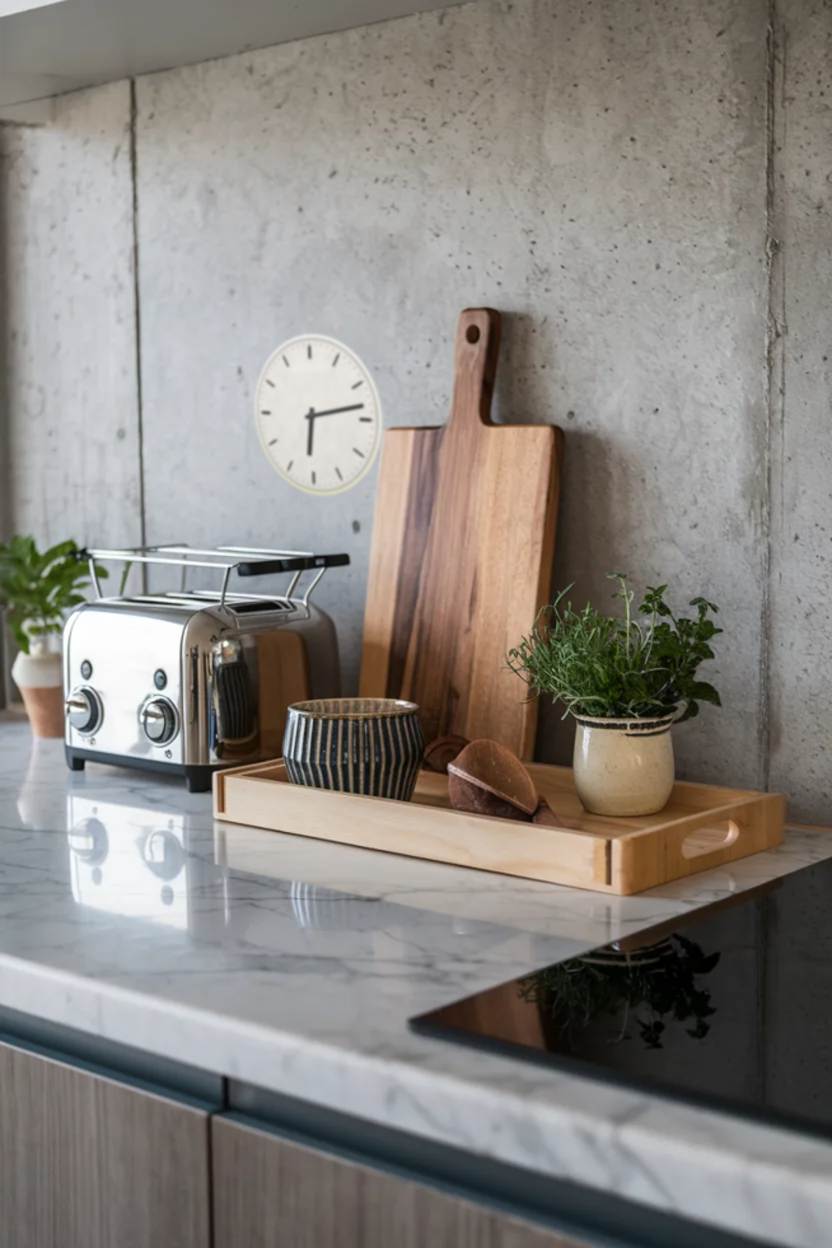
6:13
